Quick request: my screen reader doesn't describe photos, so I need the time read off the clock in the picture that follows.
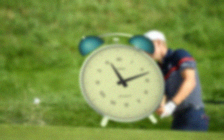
11:12
